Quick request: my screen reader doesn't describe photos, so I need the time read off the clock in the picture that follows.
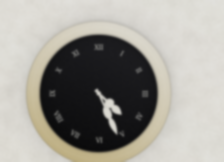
4:26
